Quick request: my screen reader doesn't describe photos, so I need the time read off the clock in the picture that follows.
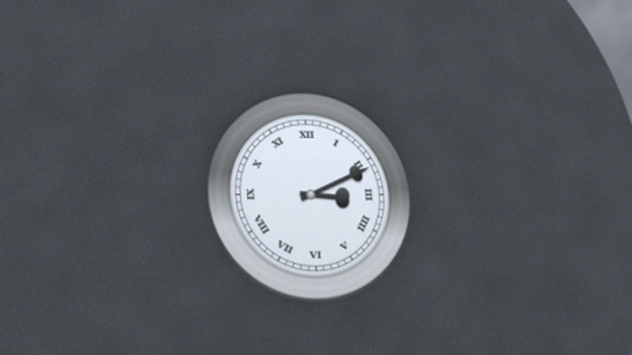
3:11
